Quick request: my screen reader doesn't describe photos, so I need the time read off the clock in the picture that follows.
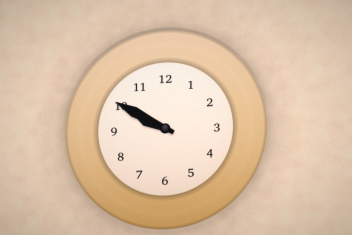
9:50
